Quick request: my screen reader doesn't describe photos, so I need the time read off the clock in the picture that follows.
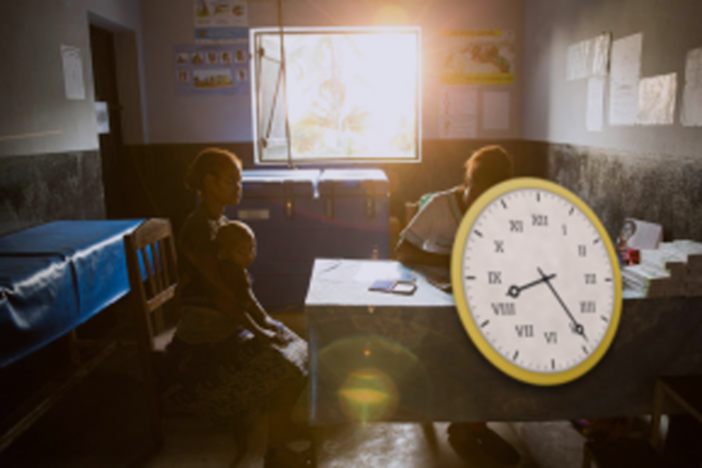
8:24
